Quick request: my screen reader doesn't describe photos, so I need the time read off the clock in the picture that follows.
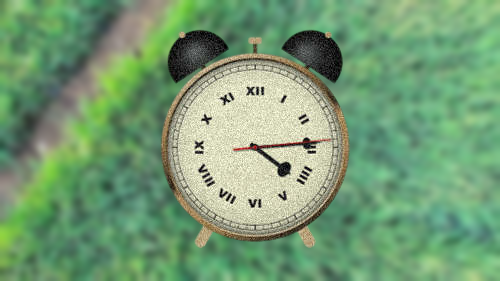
4:14:14
